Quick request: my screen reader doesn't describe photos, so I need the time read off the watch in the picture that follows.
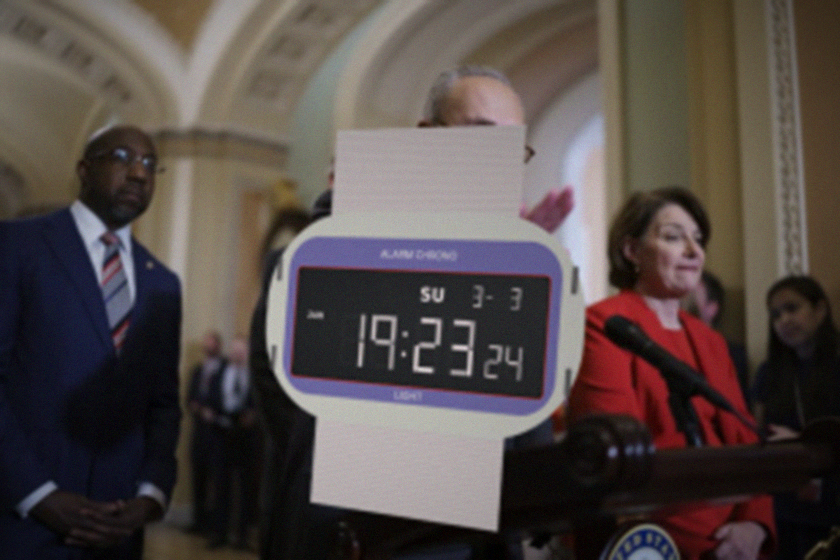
19:23:24
